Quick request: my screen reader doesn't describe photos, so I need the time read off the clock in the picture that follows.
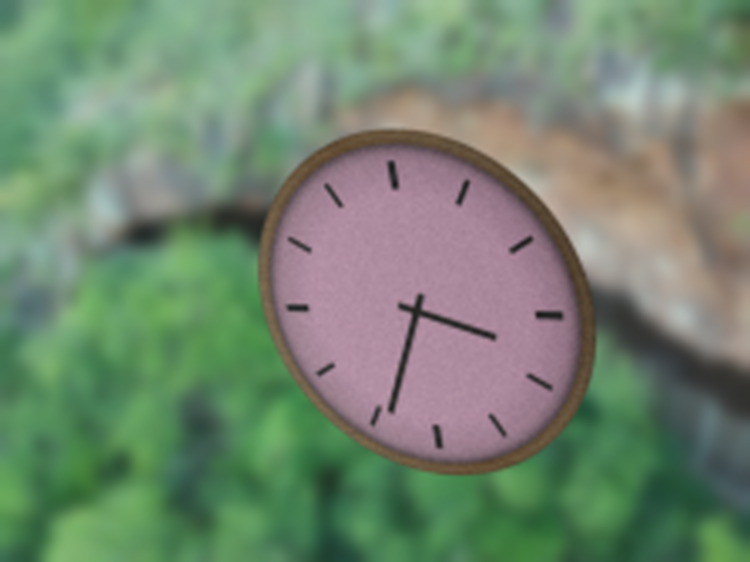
3:34
